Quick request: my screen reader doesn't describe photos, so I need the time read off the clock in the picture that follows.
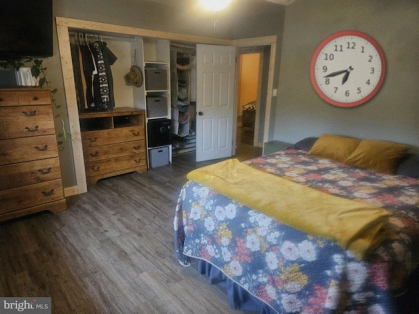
6:42
